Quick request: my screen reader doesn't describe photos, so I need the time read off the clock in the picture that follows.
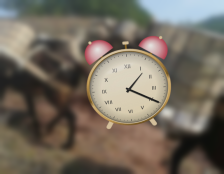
1:20
